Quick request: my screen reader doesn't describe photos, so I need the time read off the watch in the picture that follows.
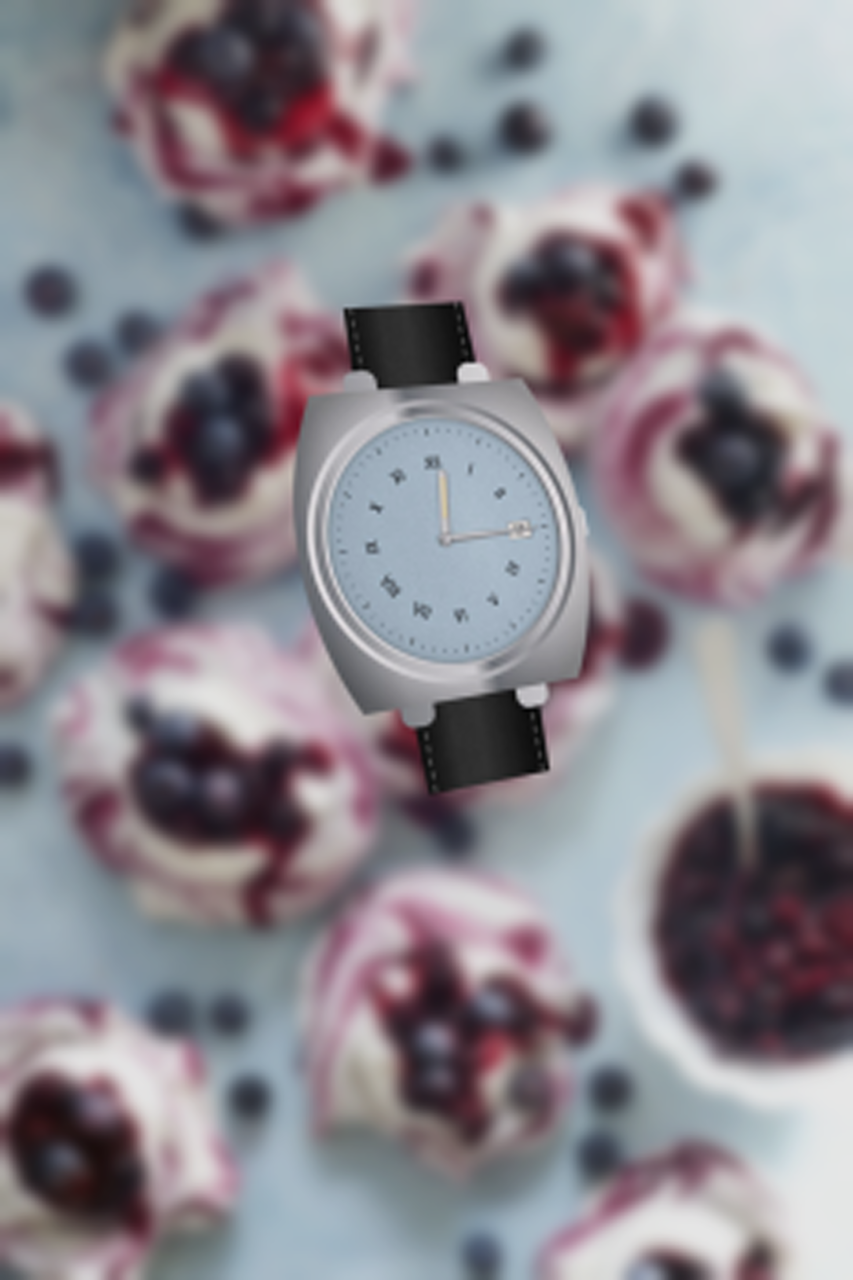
12:15
